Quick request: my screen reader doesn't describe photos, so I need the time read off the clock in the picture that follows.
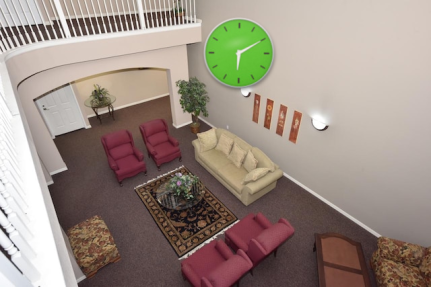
6:10
